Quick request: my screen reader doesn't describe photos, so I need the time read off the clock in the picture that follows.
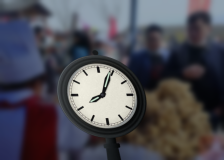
8:04
